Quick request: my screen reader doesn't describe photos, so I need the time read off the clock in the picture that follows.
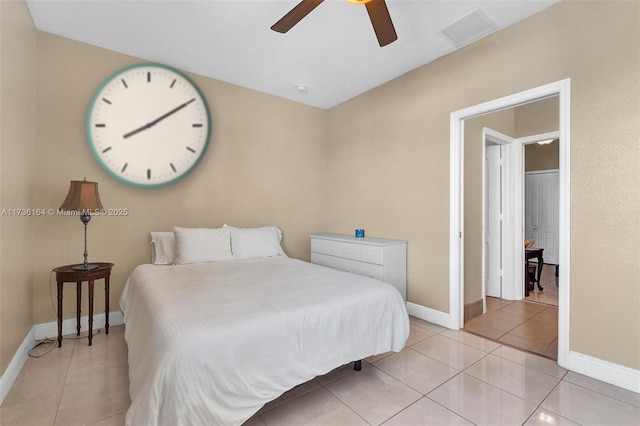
8:10
